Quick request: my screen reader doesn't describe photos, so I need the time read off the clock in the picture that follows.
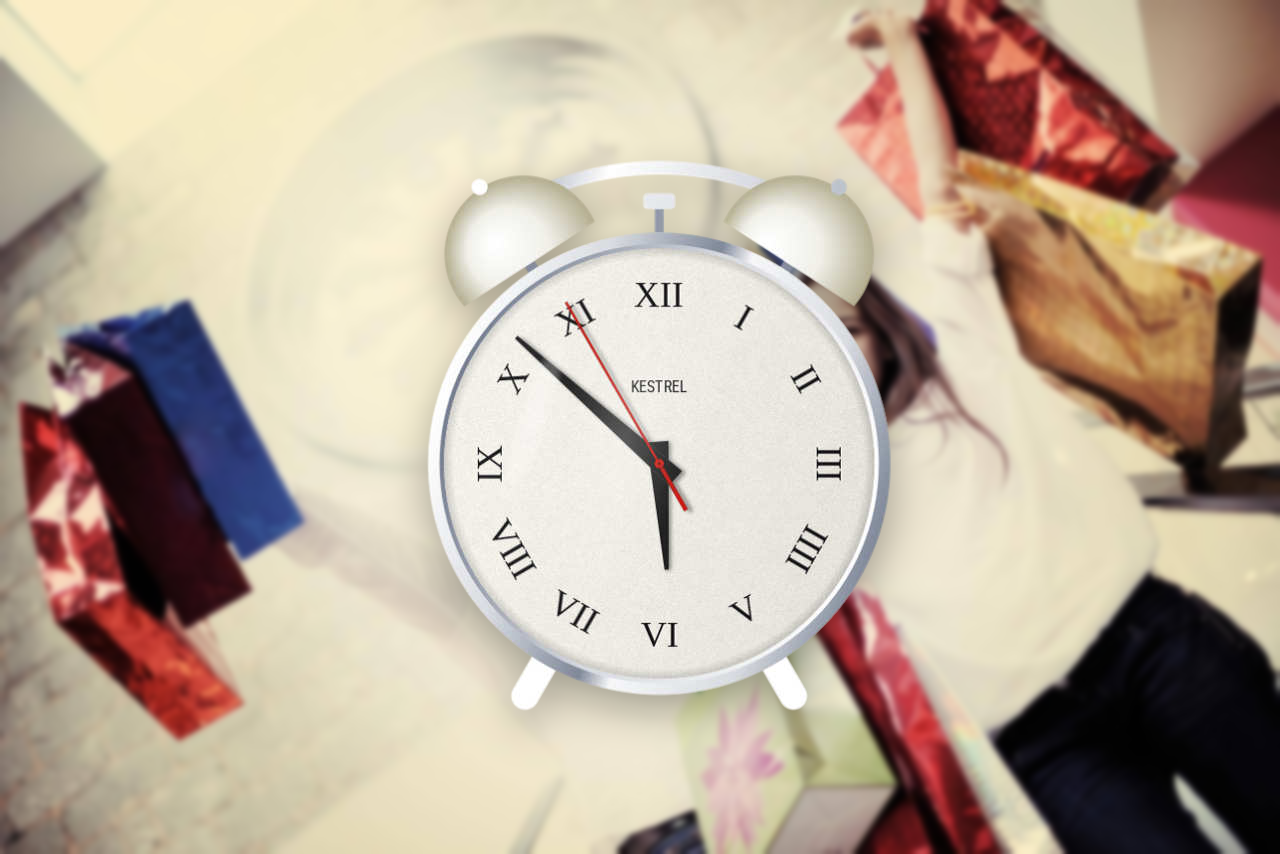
5:51:55
